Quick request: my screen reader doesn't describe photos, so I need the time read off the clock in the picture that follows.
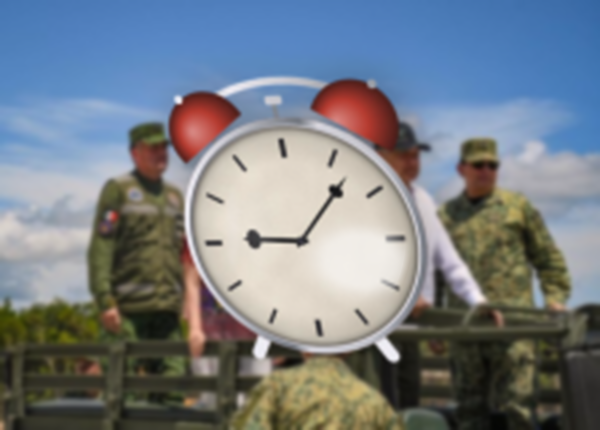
9:07
